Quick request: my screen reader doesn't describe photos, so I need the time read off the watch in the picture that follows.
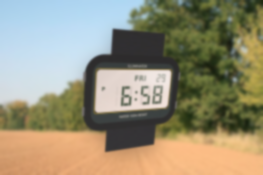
6:58
